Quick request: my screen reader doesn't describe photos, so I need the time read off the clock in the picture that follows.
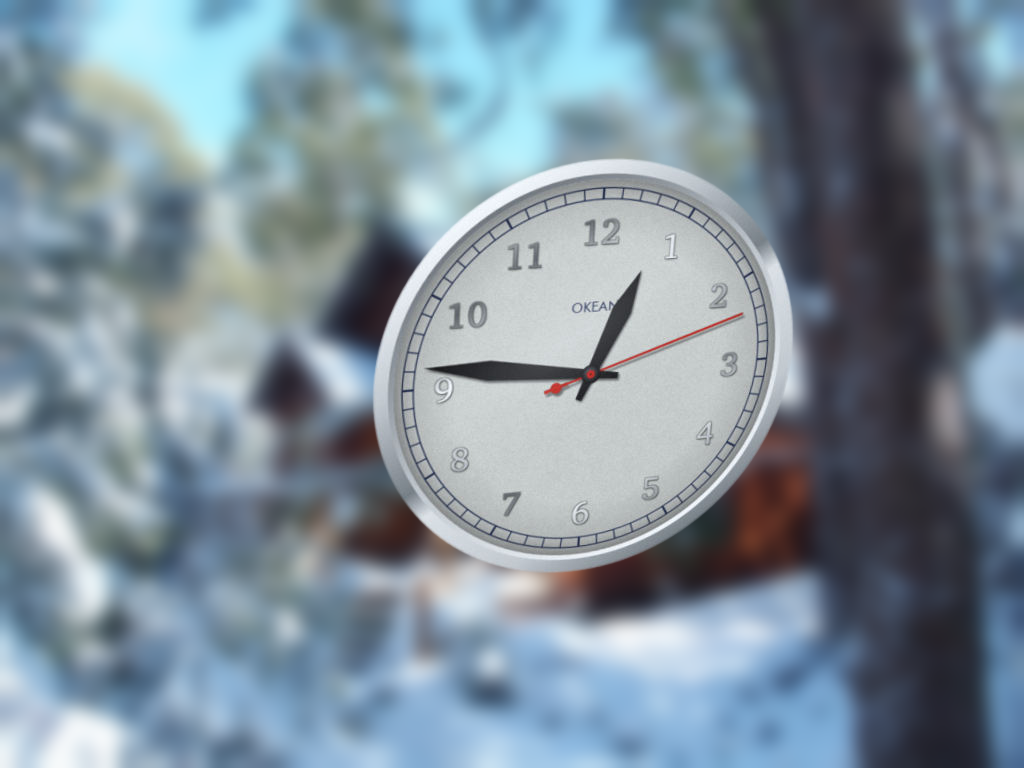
12:46:12
